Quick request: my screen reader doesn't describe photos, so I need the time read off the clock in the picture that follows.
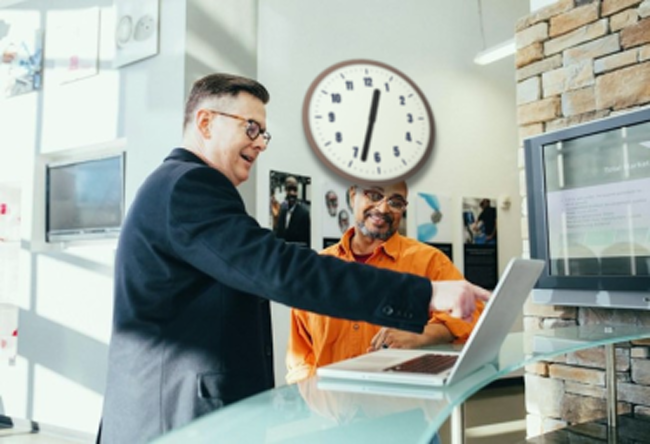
12:33
